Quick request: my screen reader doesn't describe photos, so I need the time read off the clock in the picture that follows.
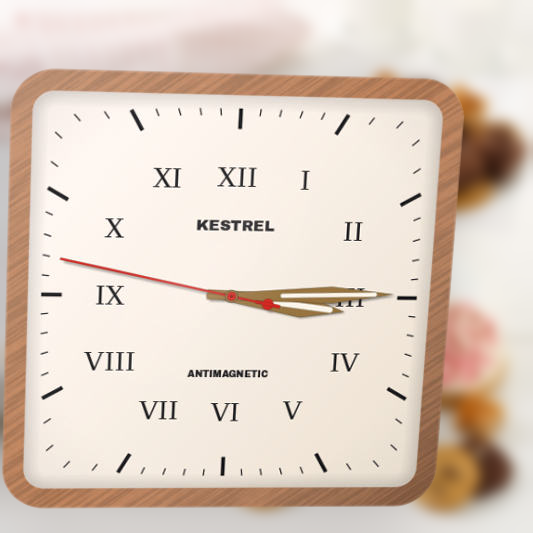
3:14:47
